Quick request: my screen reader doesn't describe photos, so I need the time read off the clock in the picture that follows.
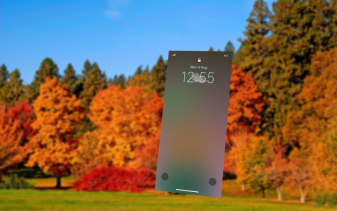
12:55
